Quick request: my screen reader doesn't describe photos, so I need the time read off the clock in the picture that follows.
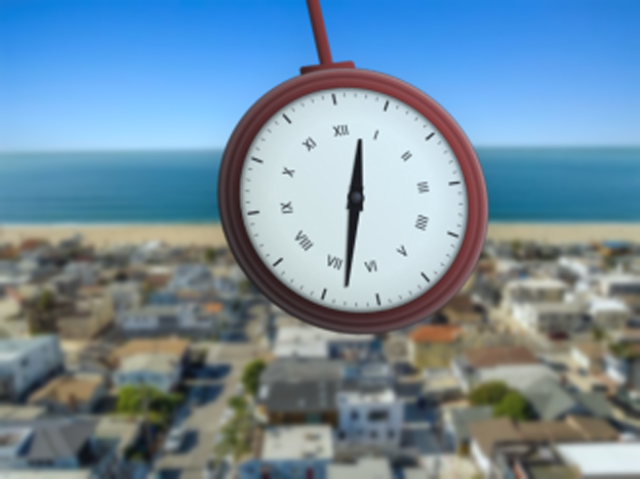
12:33
